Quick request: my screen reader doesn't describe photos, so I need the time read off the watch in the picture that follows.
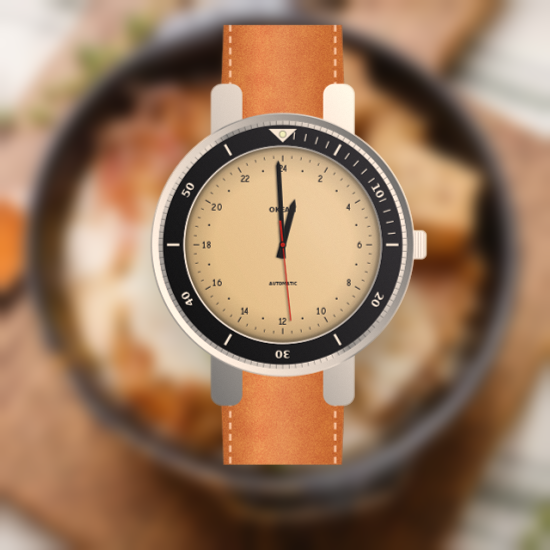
0:59:29
